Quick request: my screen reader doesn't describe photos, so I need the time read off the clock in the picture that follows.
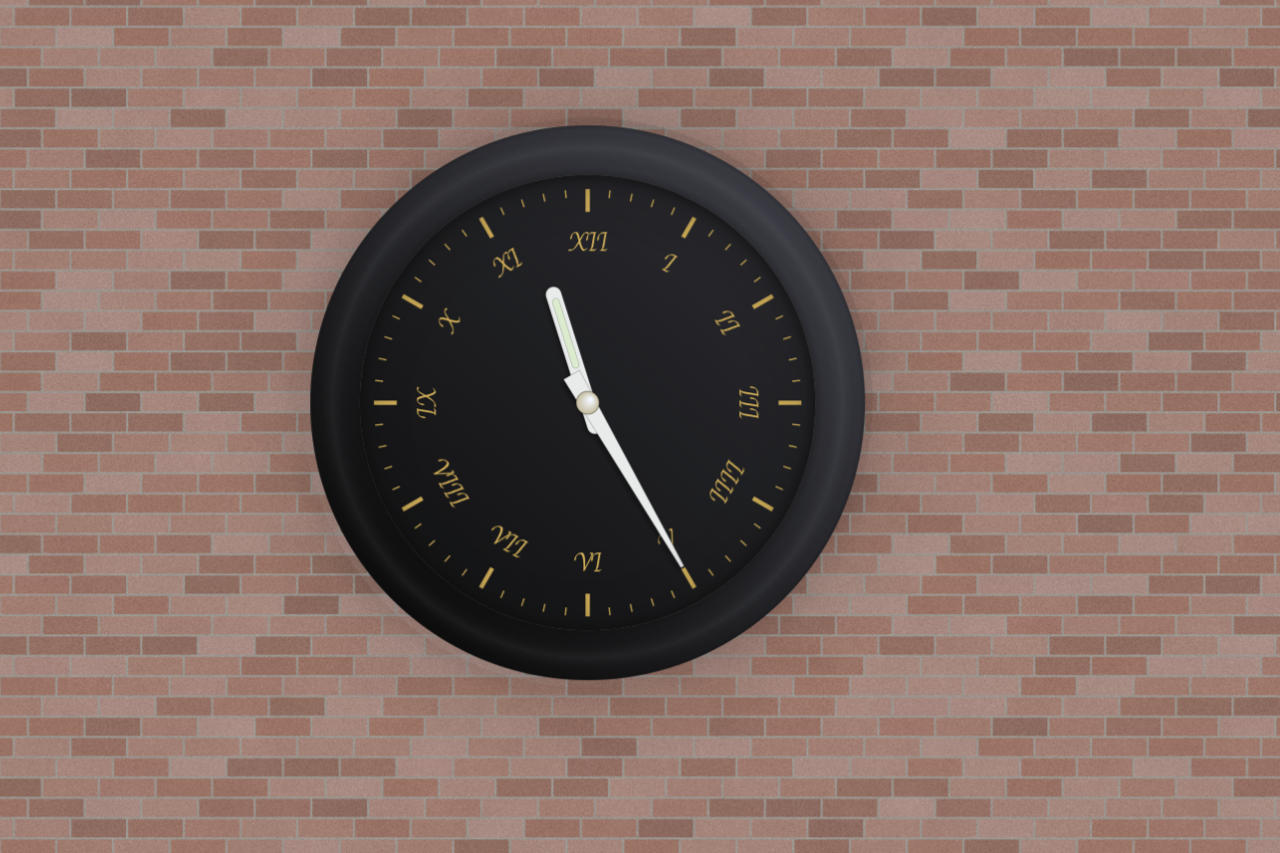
11:25
